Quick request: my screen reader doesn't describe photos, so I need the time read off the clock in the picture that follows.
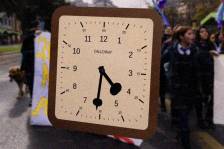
4:31
